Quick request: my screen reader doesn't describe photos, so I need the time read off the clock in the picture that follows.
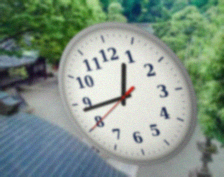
12:43:40
